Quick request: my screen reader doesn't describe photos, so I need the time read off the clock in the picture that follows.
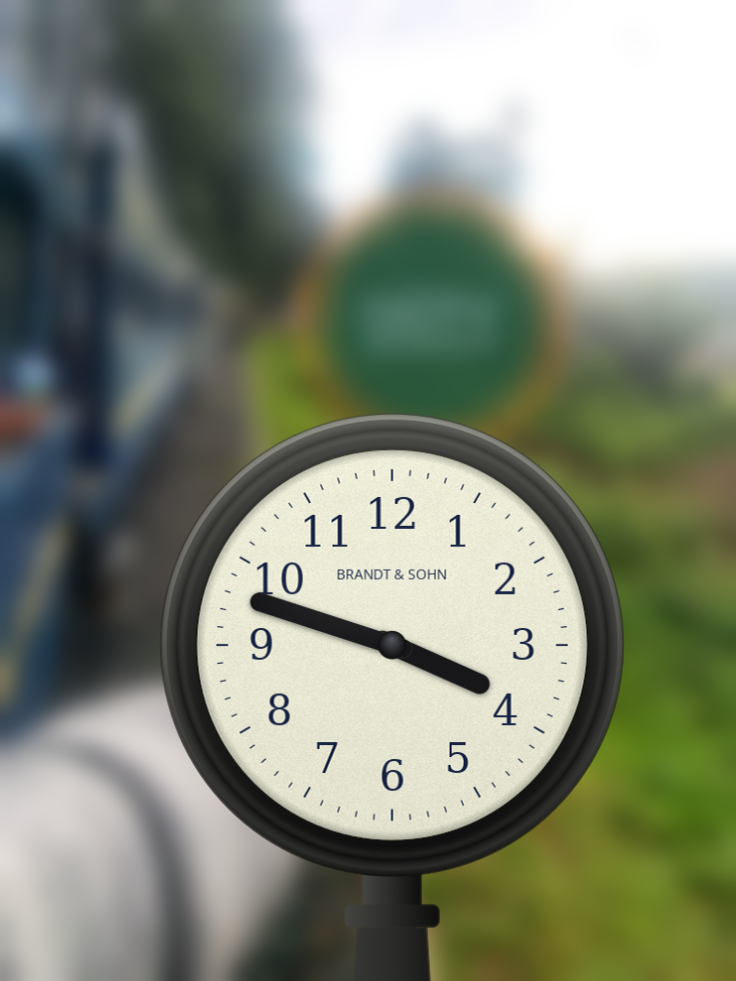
3:48
